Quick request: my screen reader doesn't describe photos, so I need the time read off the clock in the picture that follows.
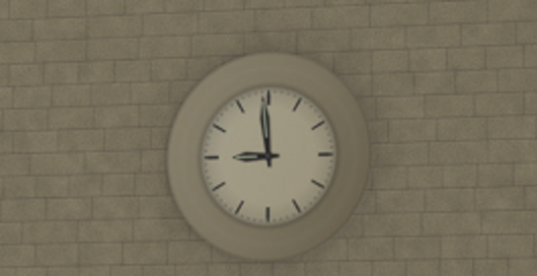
8:59
